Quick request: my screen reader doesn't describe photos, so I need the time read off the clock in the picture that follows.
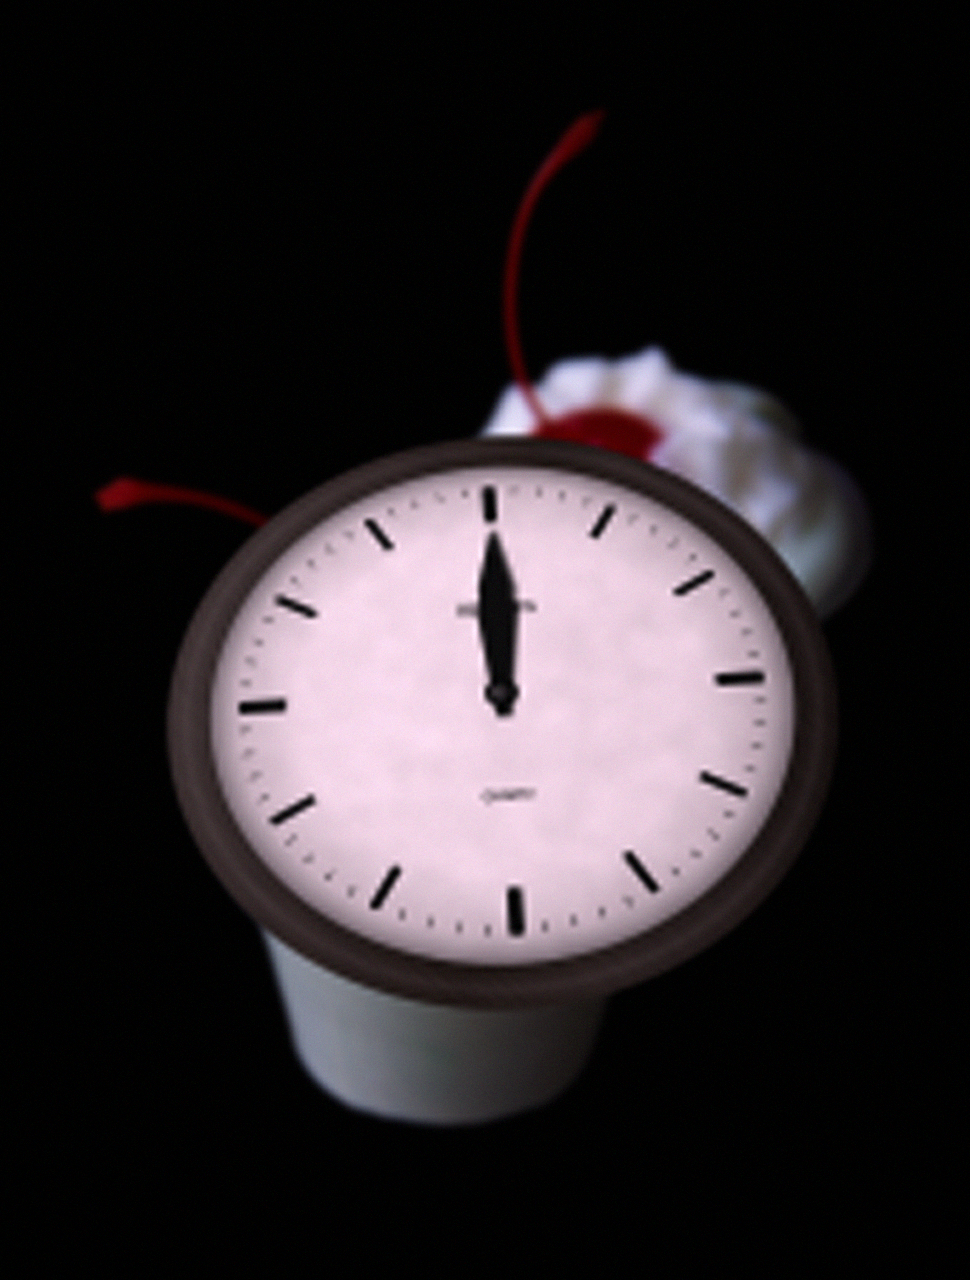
12:00
